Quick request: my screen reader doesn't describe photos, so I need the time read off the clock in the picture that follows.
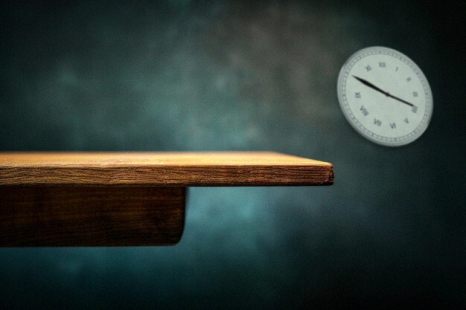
3:50
